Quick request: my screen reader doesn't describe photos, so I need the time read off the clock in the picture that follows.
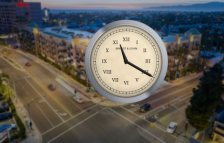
11:20
